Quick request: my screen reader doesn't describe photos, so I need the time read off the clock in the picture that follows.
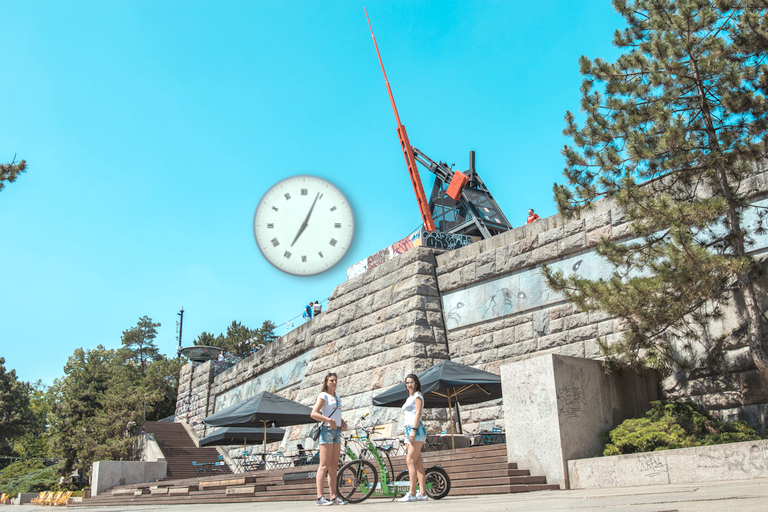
7:04
